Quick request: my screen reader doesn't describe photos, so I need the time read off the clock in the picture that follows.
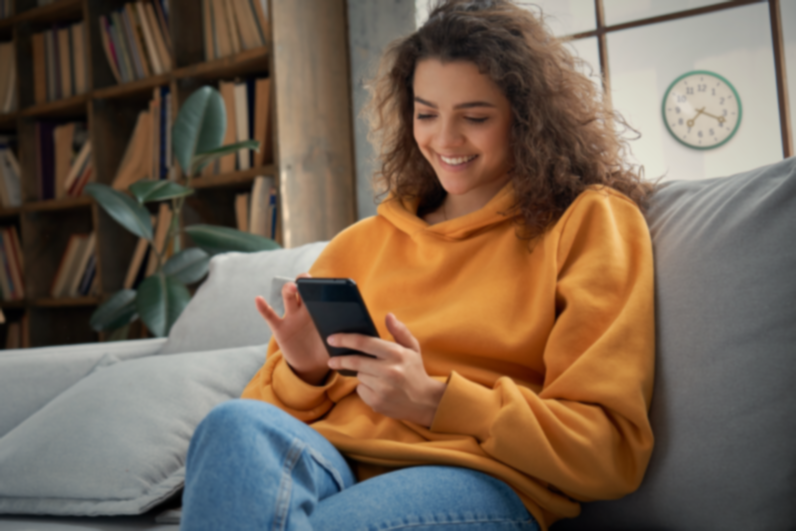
7:18
